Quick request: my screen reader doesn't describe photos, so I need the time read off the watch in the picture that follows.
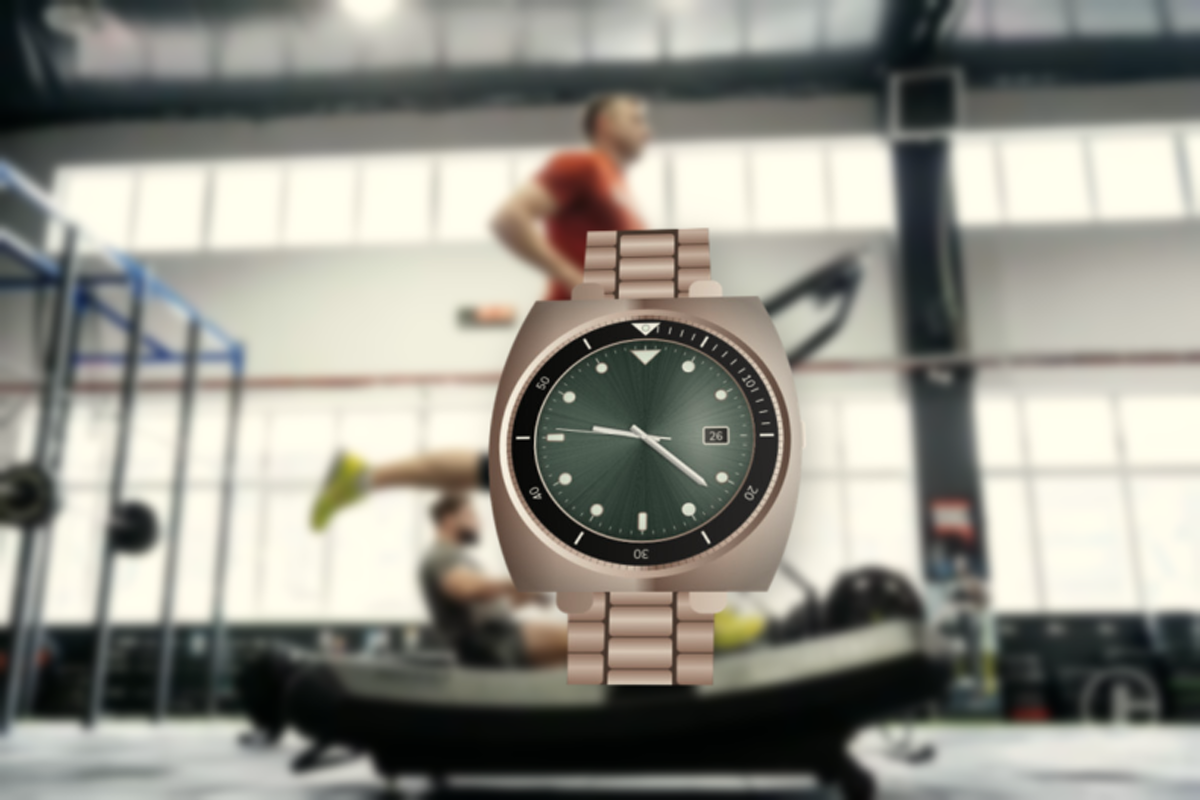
9:21:46
